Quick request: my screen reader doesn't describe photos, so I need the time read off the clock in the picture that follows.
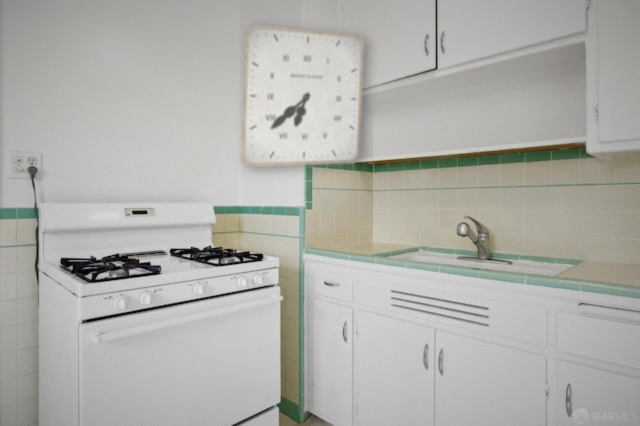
6:38
